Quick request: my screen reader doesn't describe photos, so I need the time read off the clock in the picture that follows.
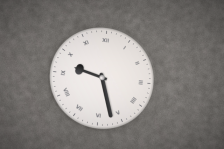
9:27
